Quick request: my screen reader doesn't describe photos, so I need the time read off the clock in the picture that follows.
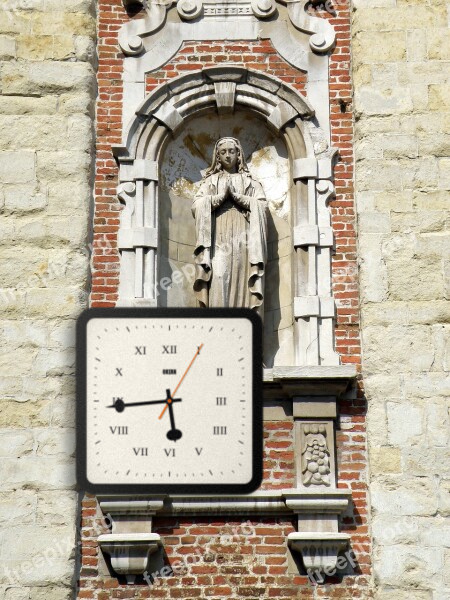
5:44:05
